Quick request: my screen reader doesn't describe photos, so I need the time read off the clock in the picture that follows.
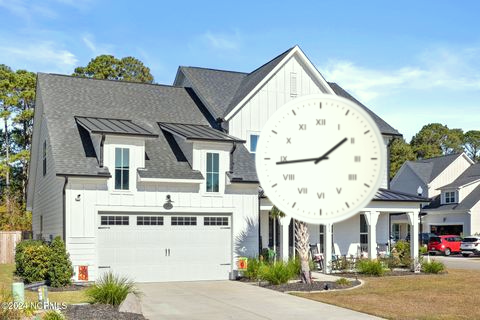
1:44
